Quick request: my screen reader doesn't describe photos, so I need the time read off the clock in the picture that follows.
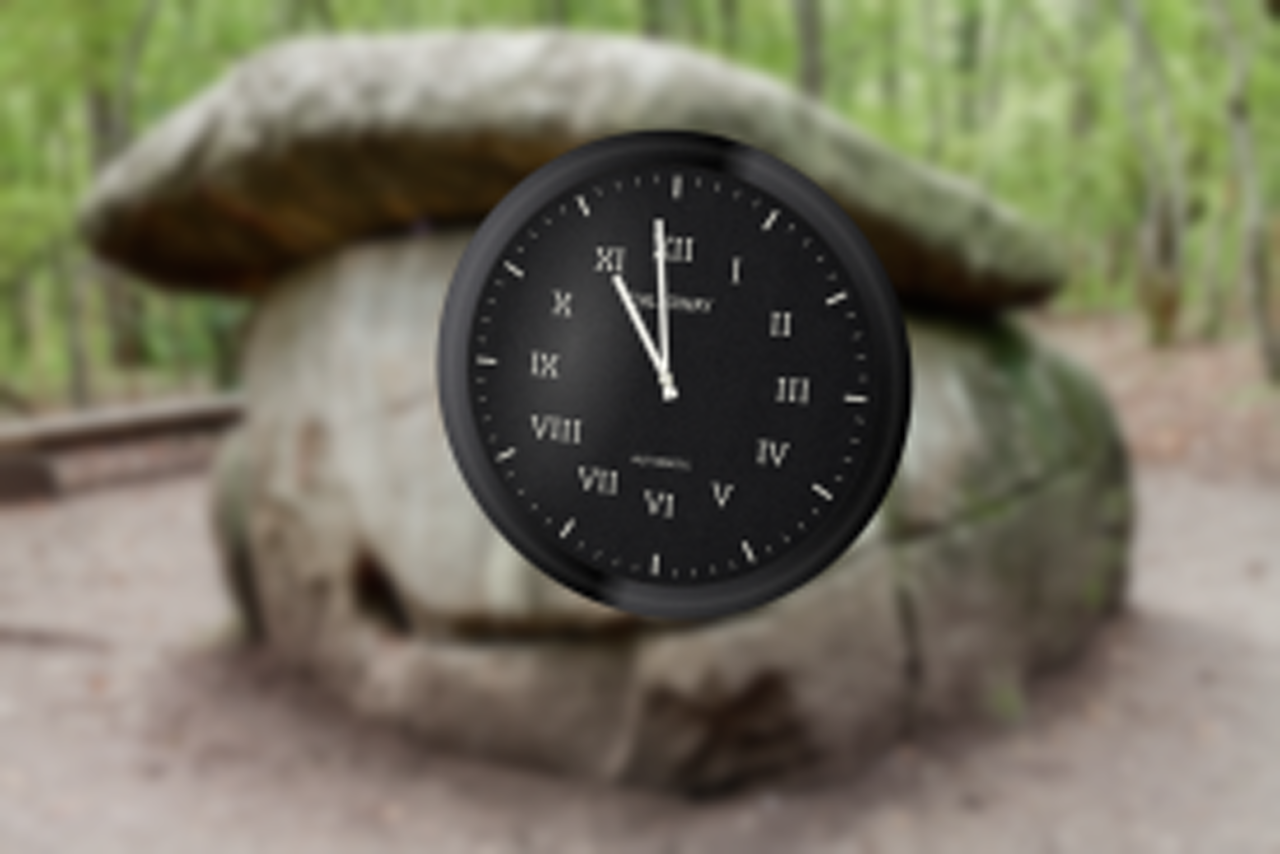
10:59
